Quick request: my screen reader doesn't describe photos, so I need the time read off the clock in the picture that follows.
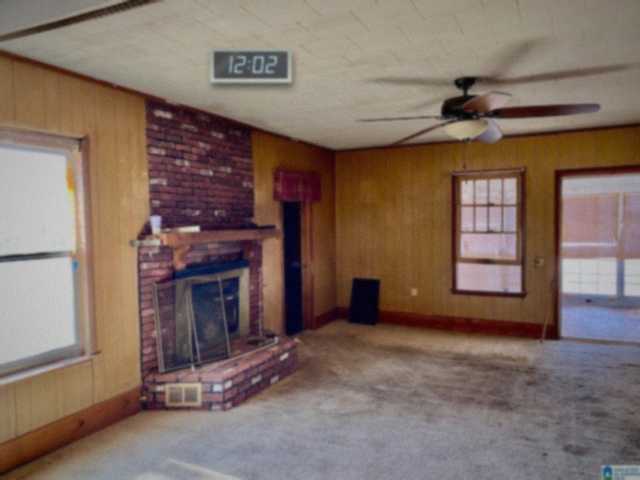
12:02
